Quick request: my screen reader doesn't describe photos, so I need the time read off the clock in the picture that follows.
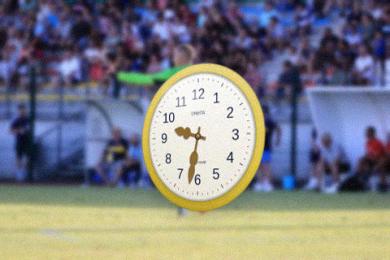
9:32
